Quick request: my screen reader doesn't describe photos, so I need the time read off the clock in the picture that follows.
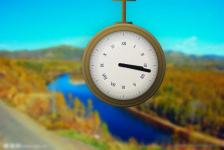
3:17
